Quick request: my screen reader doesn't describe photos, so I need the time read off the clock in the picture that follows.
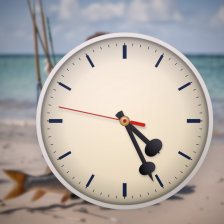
4:25:47
